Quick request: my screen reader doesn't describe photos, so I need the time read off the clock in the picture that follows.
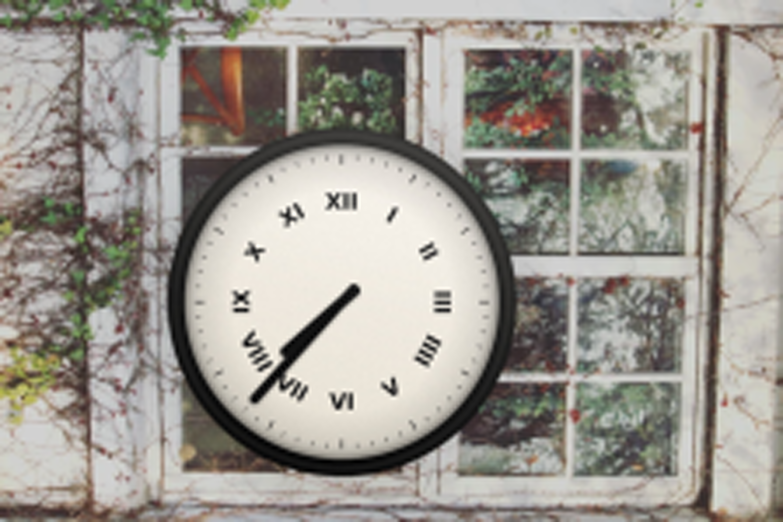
7:37
